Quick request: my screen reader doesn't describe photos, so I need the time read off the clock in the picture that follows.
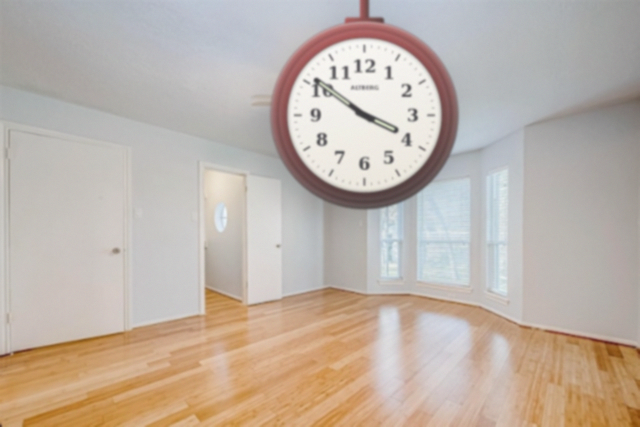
3:51
